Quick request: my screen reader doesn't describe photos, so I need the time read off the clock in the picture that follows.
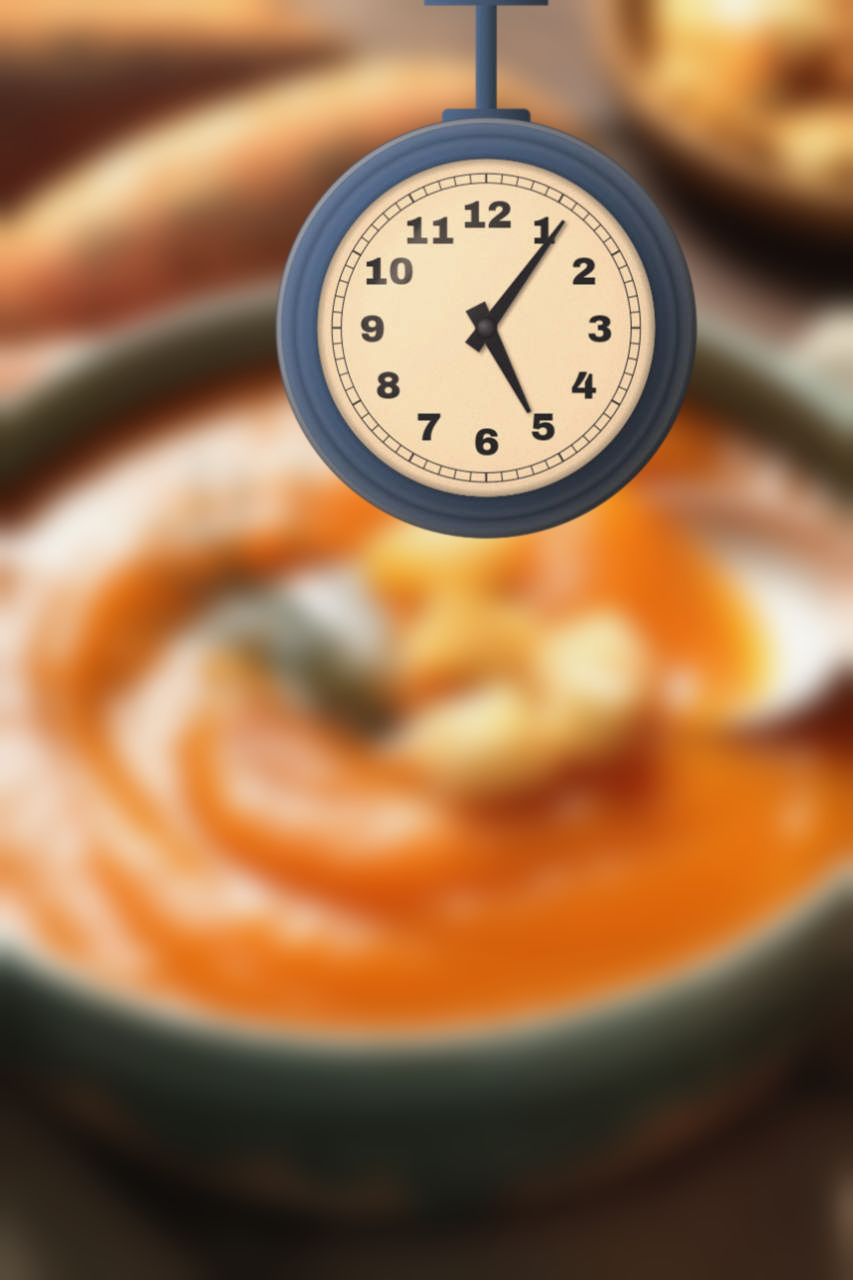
5:06
